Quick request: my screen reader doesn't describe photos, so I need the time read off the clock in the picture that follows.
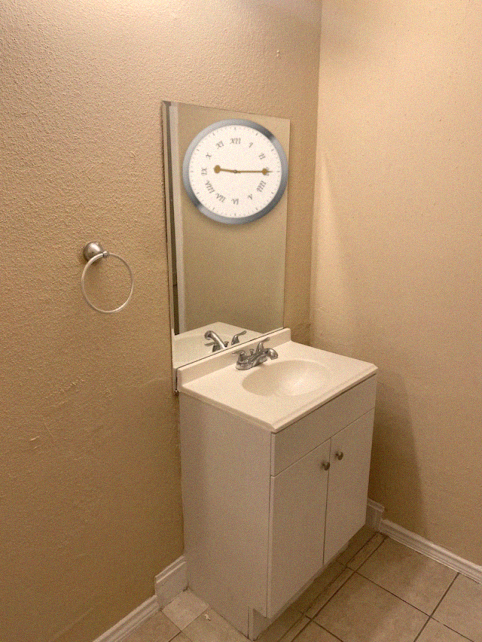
9:15
